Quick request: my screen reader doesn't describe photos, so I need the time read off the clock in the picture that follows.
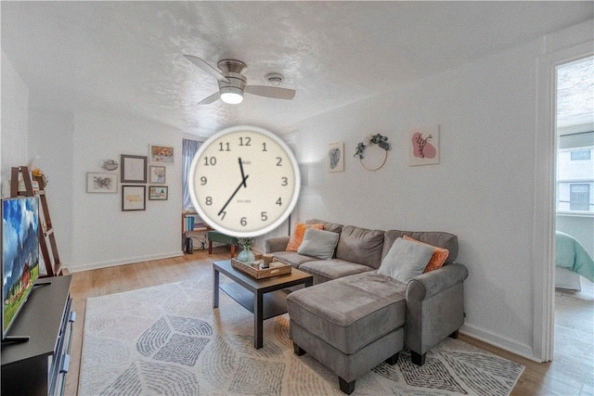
11:36
